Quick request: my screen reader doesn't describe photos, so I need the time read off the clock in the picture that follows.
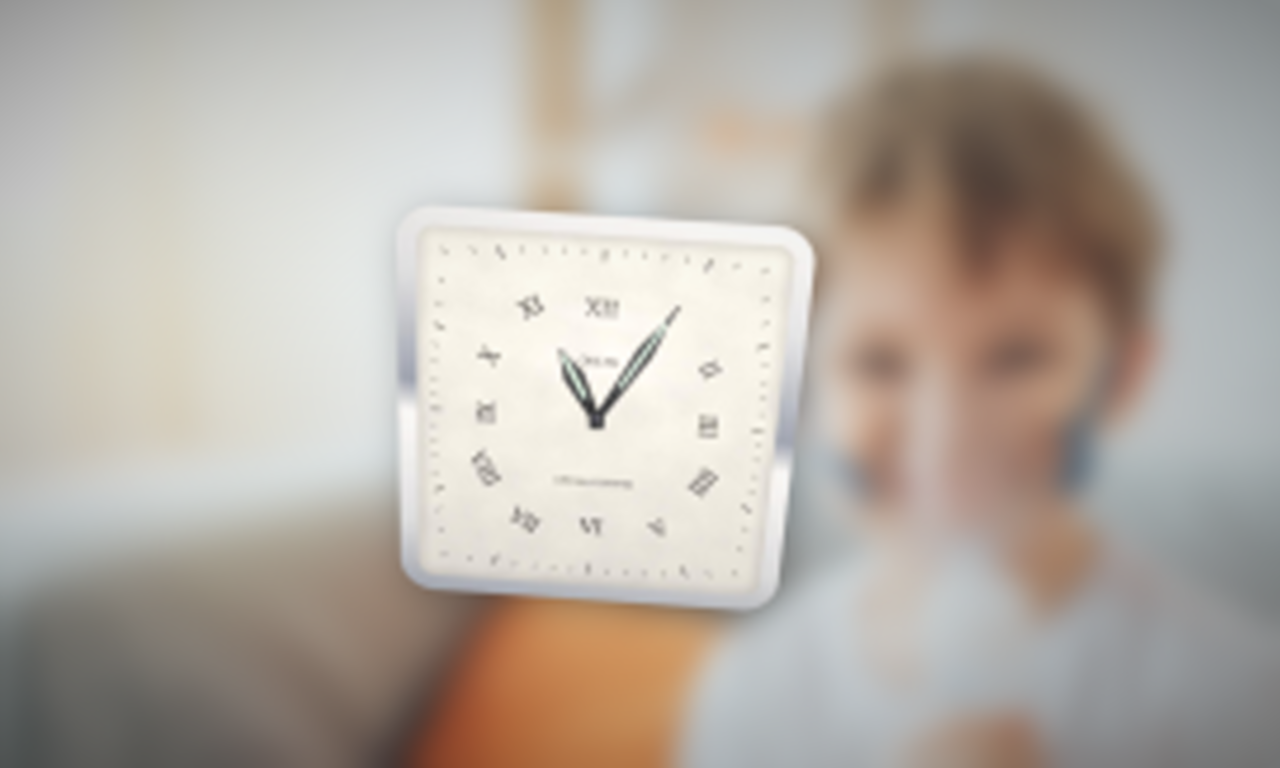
11:05
